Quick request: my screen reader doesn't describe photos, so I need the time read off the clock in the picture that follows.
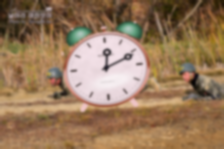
12:11
